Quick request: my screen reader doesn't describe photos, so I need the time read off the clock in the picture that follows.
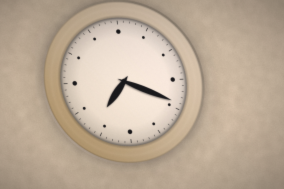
7:19
